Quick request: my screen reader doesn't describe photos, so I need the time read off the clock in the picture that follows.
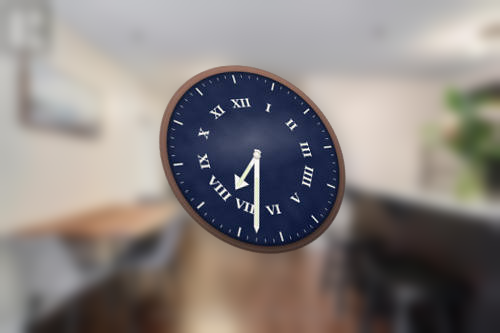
7:33
